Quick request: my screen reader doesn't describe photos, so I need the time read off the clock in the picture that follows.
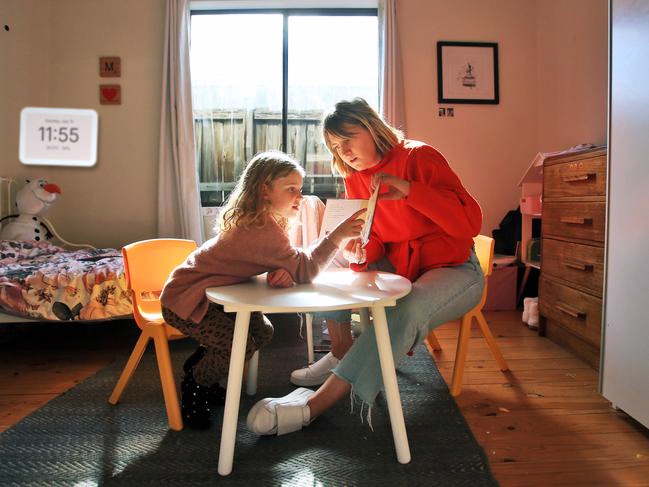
11:55
